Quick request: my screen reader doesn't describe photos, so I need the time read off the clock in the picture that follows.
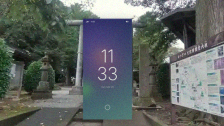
11:33
